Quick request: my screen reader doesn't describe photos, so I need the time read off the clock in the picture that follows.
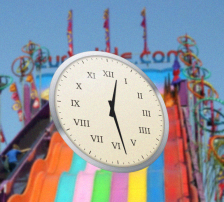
12:28
